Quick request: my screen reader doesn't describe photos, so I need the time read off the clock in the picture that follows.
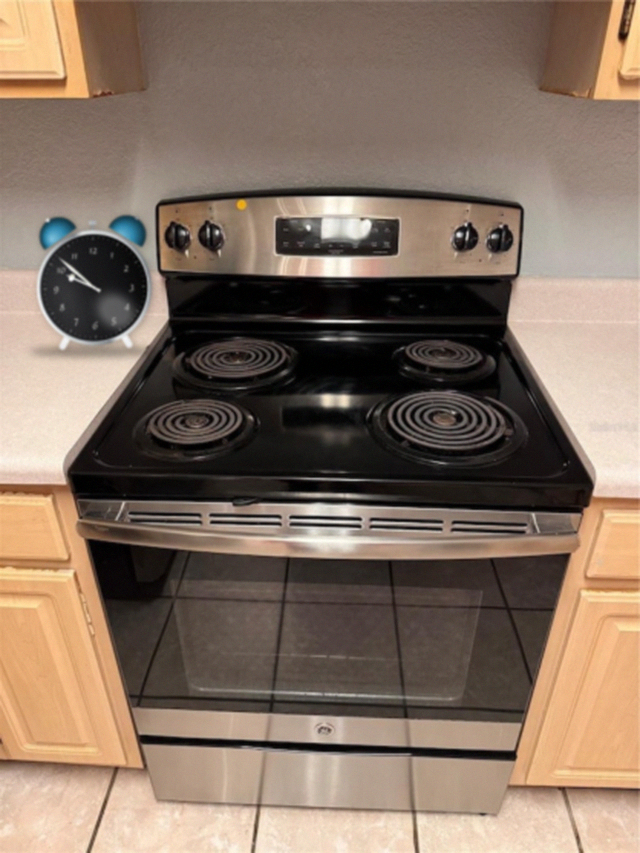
9:52
